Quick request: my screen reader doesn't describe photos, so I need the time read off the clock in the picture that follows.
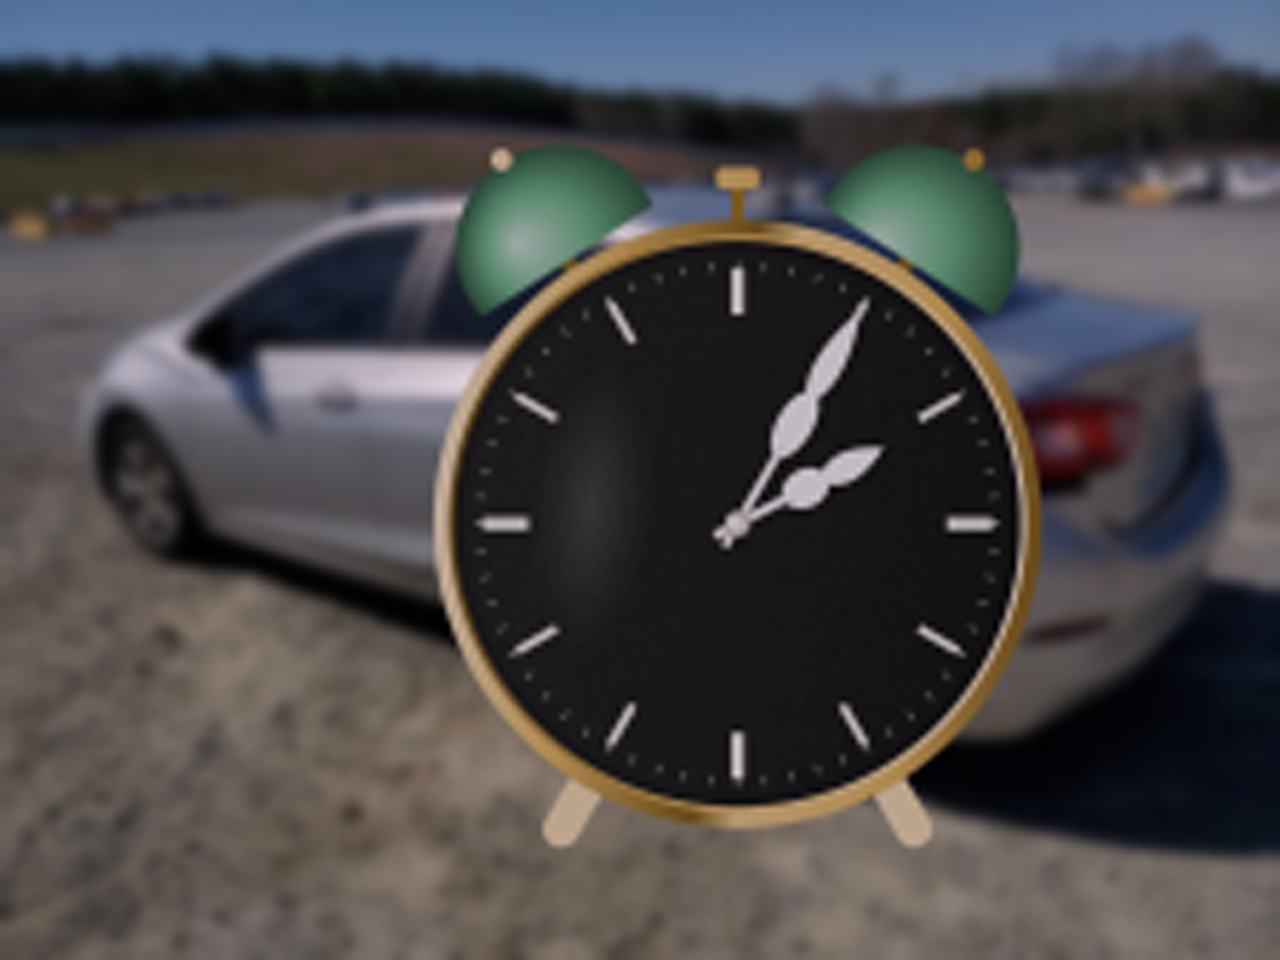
2:05
